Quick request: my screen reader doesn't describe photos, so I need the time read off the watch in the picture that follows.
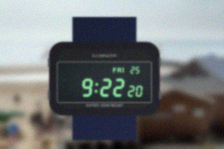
9:22:20
